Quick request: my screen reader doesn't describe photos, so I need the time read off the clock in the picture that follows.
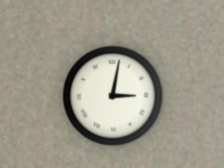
3:02
